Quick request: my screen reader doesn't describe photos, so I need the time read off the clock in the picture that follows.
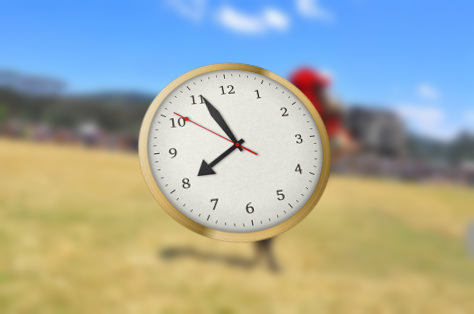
7:55:51
